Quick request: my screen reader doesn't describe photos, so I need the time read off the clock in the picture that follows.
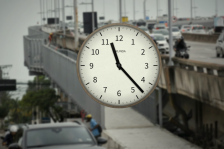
11:23
